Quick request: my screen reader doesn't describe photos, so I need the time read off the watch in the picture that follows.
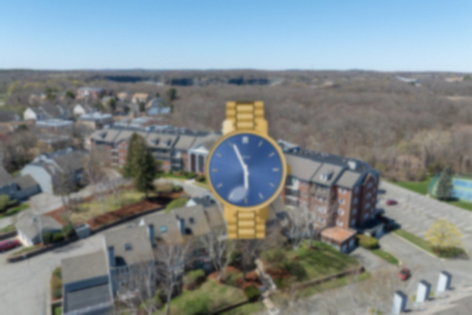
5:56
